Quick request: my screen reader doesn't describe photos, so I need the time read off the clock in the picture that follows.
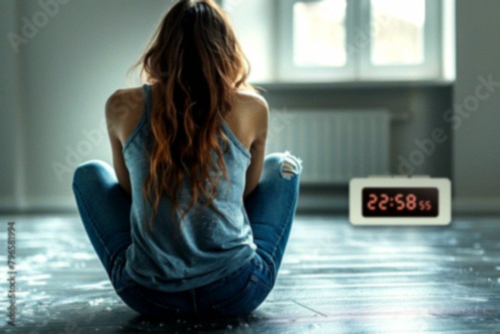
22:58
